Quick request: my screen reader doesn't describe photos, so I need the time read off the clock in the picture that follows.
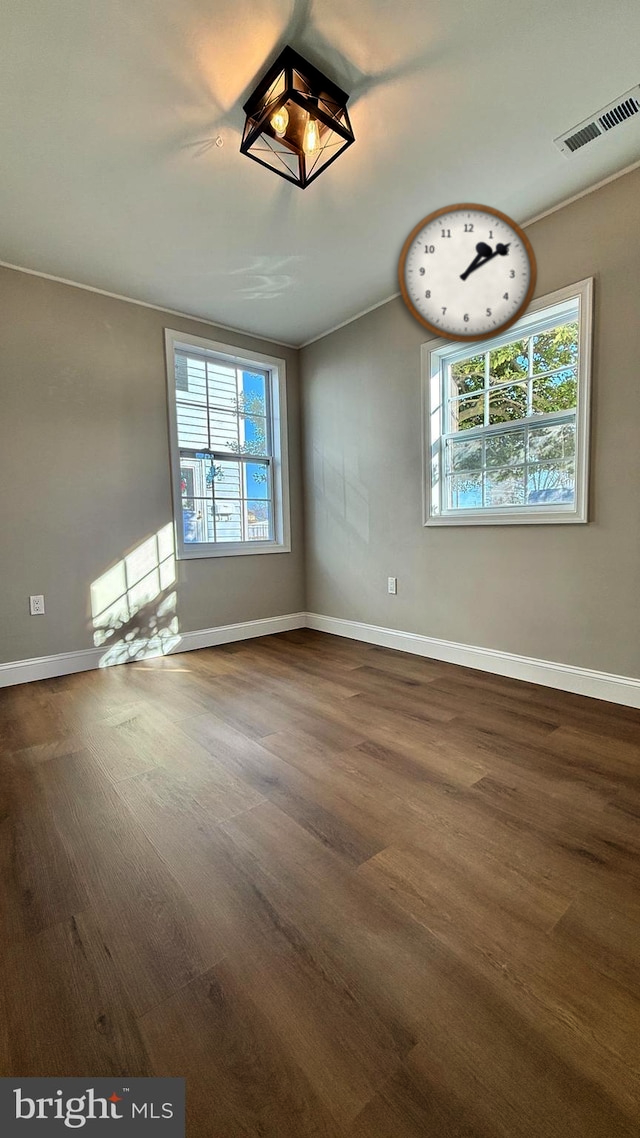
1:09
